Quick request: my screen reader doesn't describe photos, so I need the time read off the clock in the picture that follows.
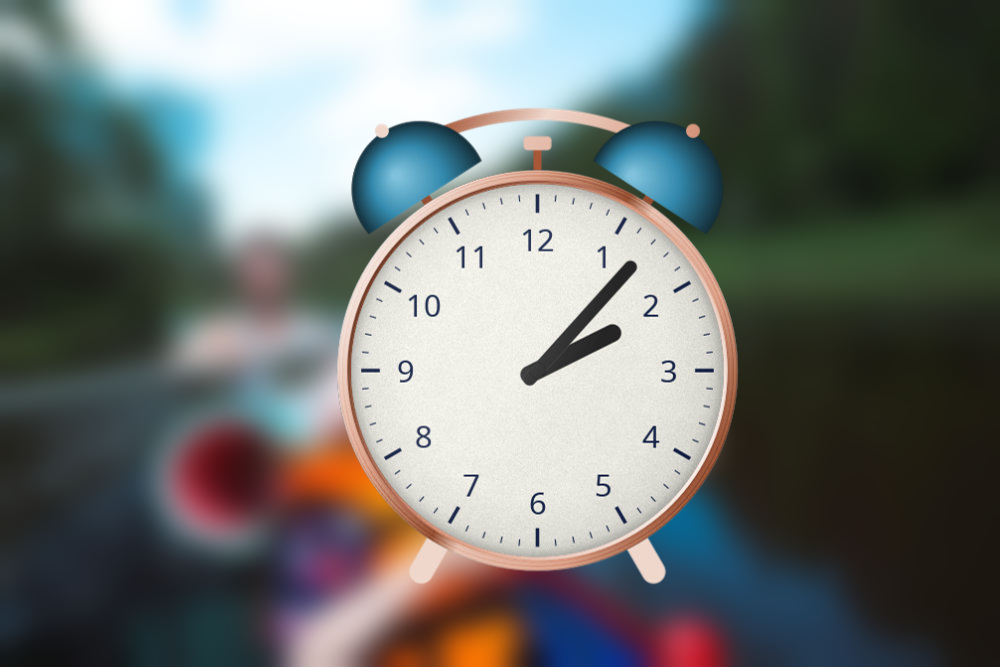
2:07
